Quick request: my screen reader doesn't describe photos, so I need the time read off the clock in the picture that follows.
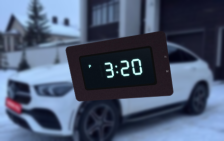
3:20
